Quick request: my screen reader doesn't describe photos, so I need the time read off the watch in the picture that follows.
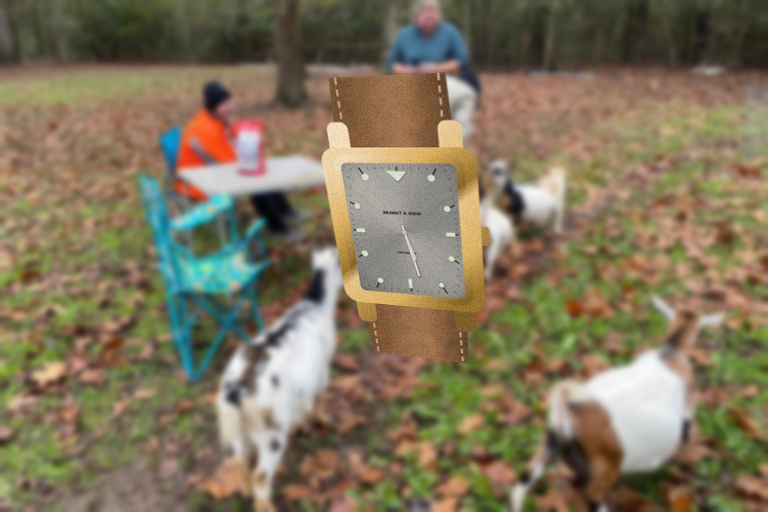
5:28
